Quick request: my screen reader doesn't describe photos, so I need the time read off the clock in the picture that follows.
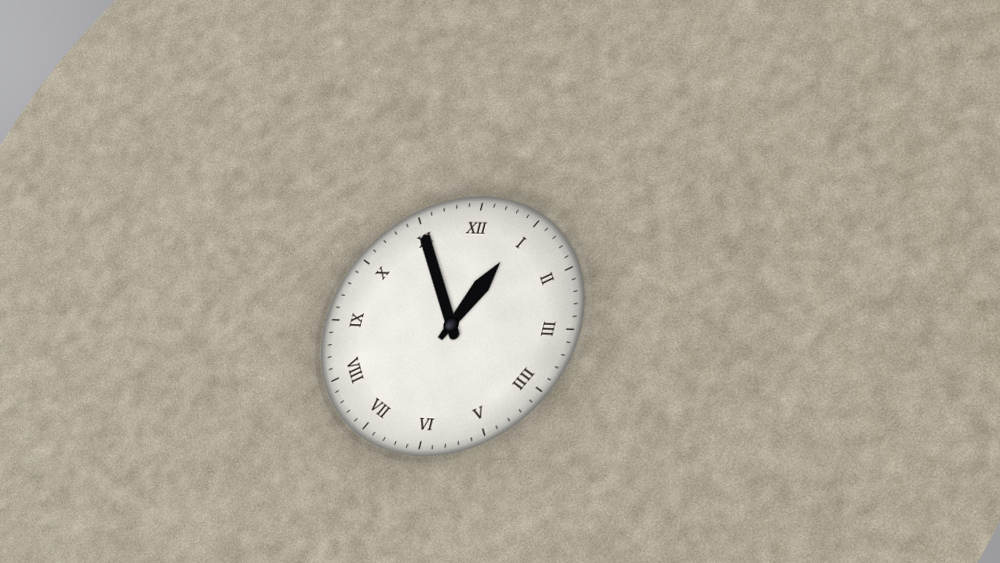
12:55
